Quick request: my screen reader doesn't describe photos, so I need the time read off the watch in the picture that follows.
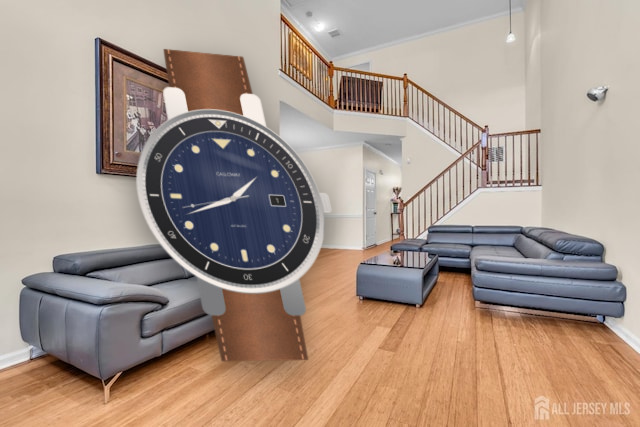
1:41:43
